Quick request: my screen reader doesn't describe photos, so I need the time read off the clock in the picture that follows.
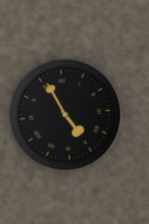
4:56
